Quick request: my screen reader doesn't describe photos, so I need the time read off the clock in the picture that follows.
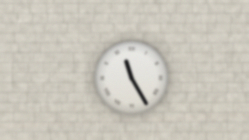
11:25
